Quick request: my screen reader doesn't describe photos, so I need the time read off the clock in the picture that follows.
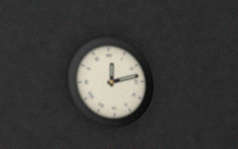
12:13
